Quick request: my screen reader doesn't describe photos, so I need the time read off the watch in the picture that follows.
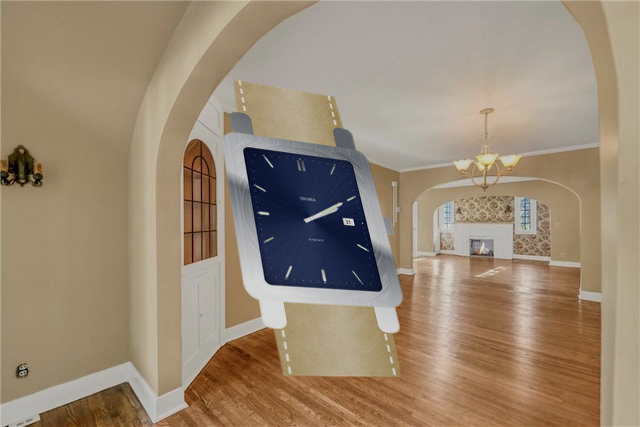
2:10
